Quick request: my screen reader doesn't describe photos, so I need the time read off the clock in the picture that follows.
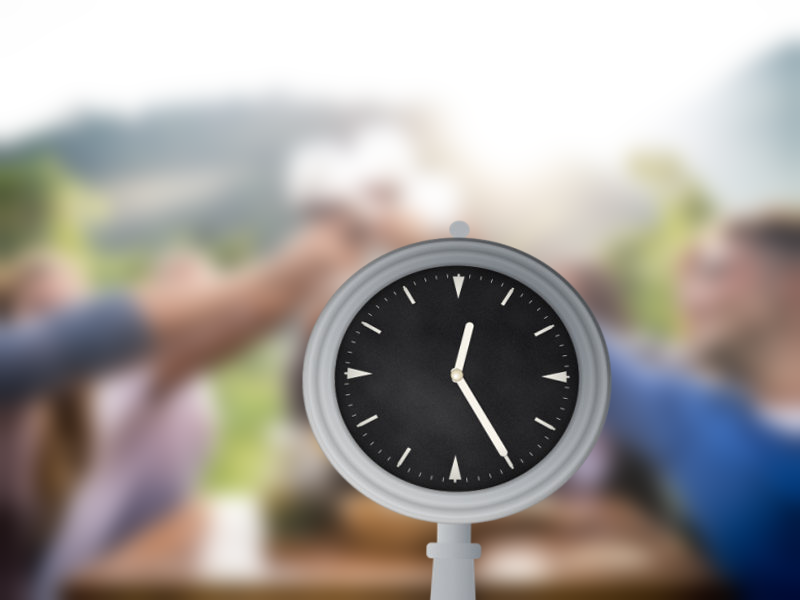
12:25
